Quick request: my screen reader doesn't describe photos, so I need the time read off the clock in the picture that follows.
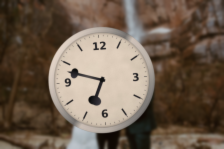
6:48
